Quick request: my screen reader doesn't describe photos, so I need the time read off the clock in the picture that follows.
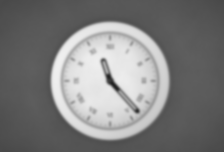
11:23
